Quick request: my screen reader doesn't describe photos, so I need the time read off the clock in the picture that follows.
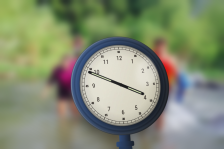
3:49
